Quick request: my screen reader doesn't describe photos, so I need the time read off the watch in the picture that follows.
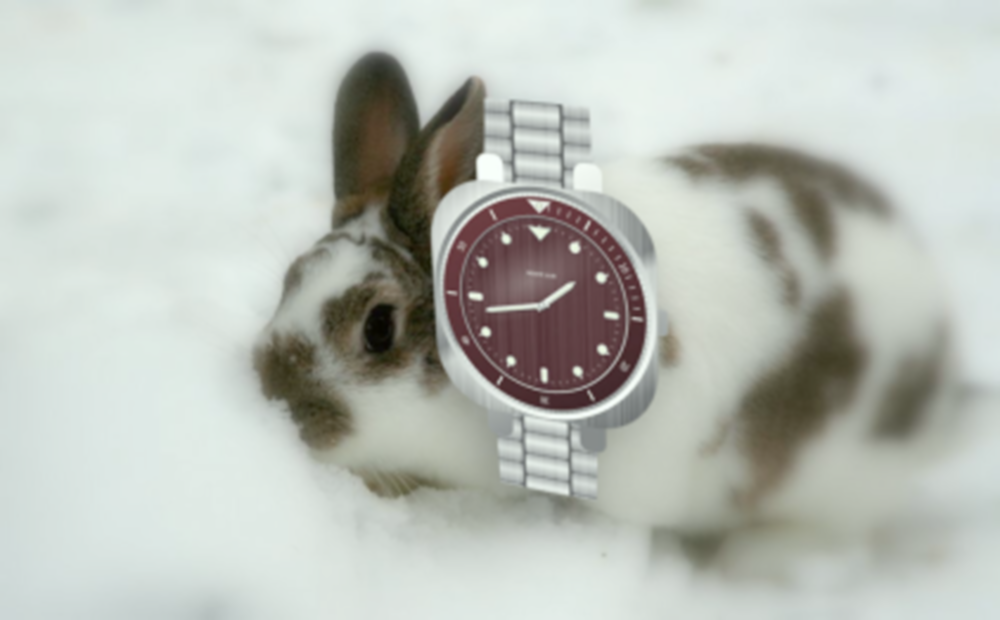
1:43
